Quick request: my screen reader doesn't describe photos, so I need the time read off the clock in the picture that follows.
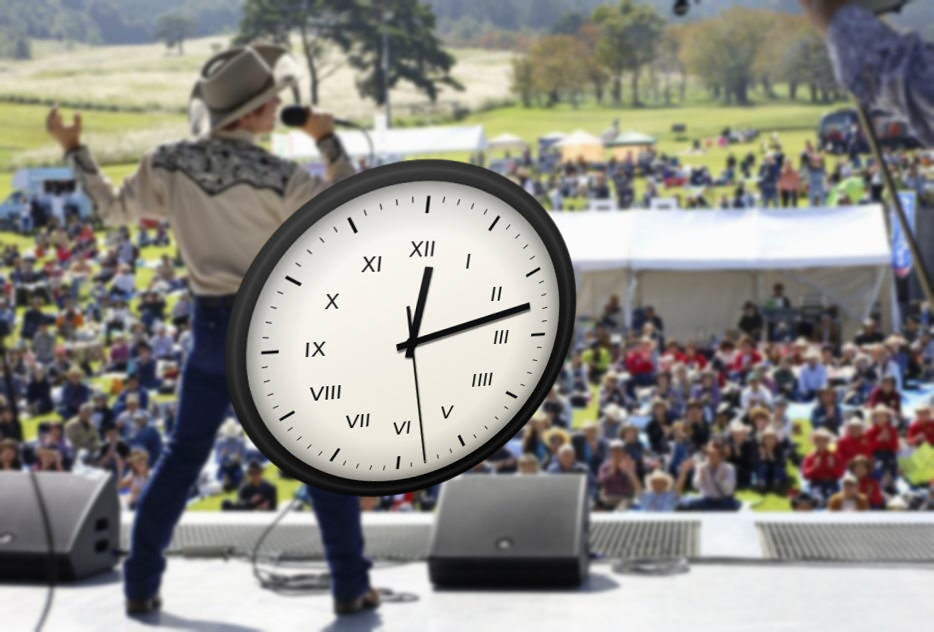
12:12:28
